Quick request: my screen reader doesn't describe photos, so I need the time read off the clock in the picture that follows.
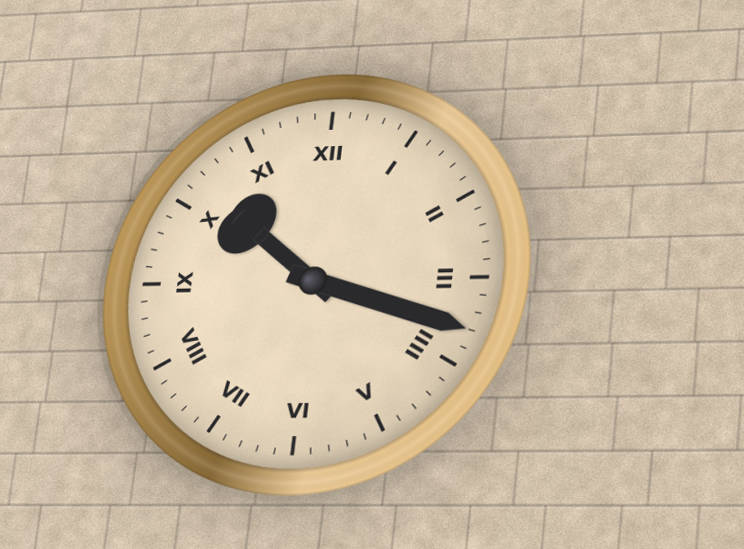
10:18
